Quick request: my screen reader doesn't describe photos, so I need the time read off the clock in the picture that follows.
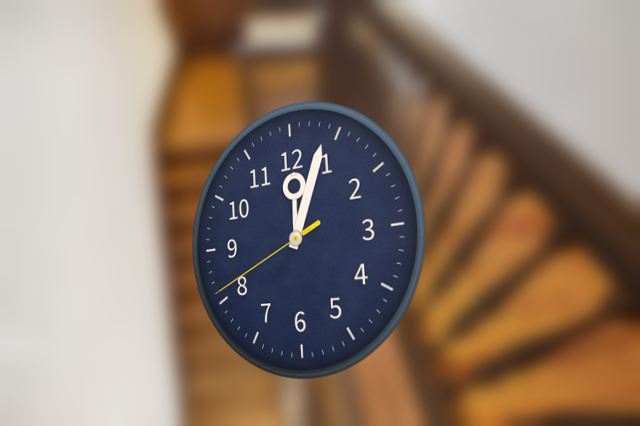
12:03:41
